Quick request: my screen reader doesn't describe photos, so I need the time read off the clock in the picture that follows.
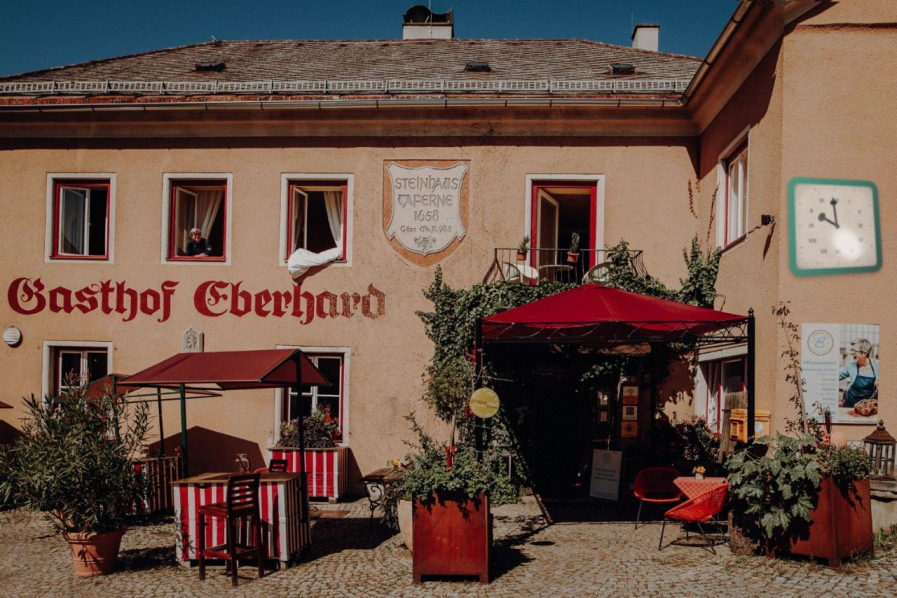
9:59
